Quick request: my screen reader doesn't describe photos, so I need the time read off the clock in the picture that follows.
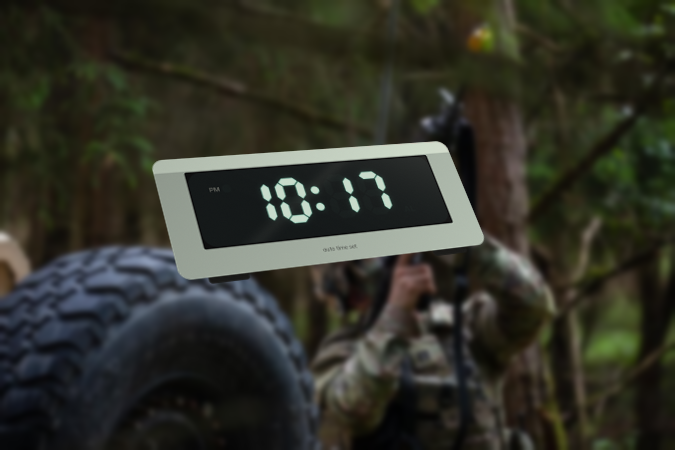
10:17
